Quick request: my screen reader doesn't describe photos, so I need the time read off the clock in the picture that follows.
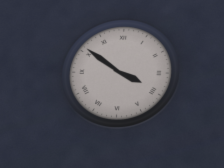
3:51
